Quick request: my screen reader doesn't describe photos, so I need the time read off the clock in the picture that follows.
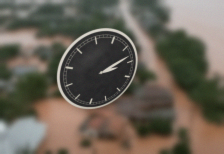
2:08
